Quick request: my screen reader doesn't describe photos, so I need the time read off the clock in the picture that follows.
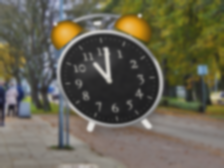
11:01
